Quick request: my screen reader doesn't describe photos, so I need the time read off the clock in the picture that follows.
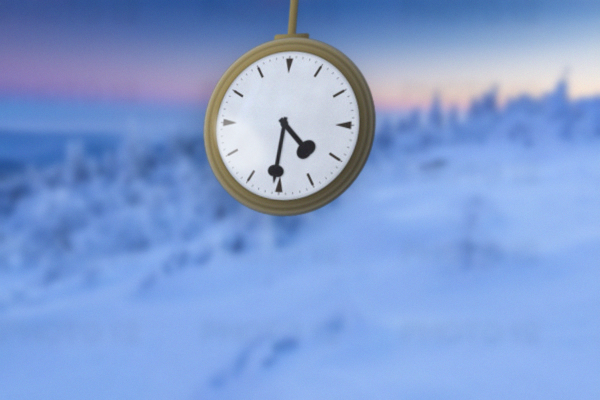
4:31
